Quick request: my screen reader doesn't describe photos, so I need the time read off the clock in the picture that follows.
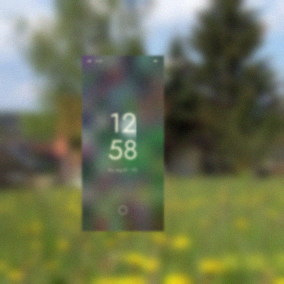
12:58
